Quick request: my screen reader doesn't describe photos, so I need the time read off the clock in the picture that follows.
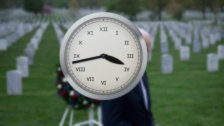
3:43
